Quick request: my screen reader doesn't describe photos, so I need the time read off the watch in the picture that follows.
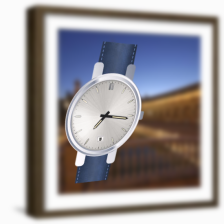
7:16
